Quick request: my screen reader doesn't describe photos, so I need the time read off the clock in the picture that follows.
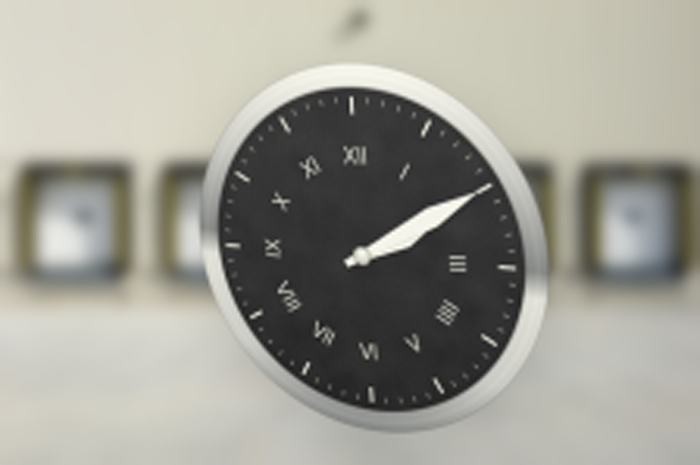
2:10
